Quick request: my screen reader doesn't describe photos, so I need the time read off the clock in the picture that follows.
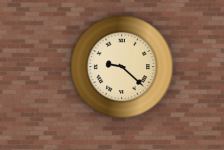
9:22
